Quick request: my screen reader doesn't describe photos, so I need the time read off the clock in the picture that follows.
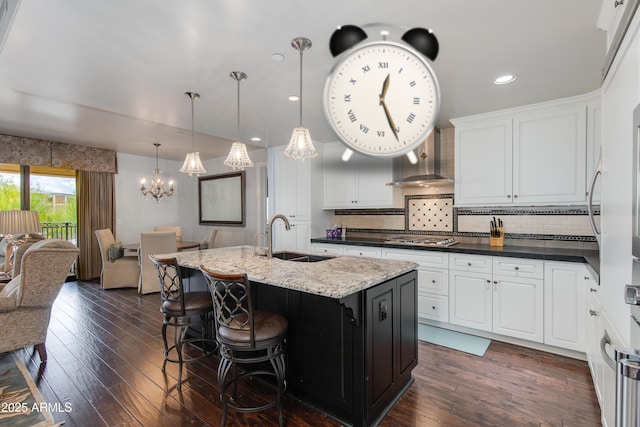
12:26
